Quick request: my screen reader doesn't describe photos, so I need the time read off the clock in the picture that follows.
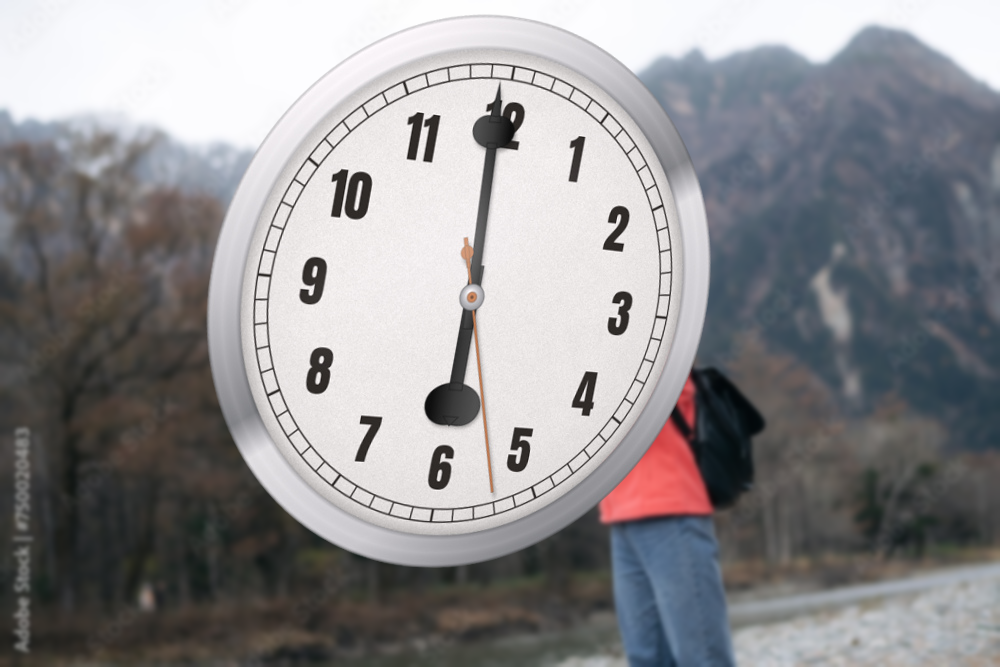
5:59:27
